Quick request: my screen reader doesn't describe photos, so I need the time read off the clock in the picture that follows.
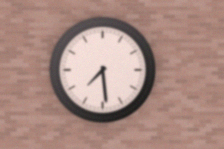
7:29
